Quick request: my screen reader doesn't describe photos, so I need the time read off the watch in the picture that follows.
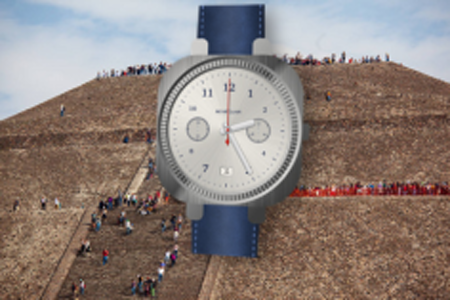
2:25
